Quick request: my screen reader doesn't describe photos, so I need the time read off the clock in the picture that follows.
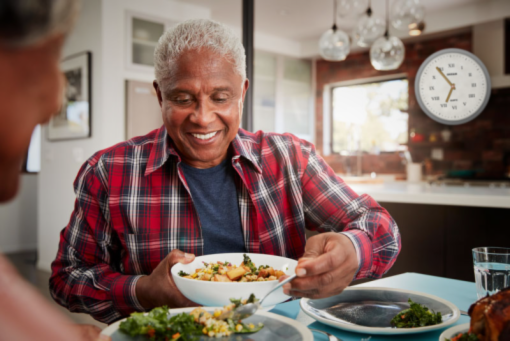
6:54
